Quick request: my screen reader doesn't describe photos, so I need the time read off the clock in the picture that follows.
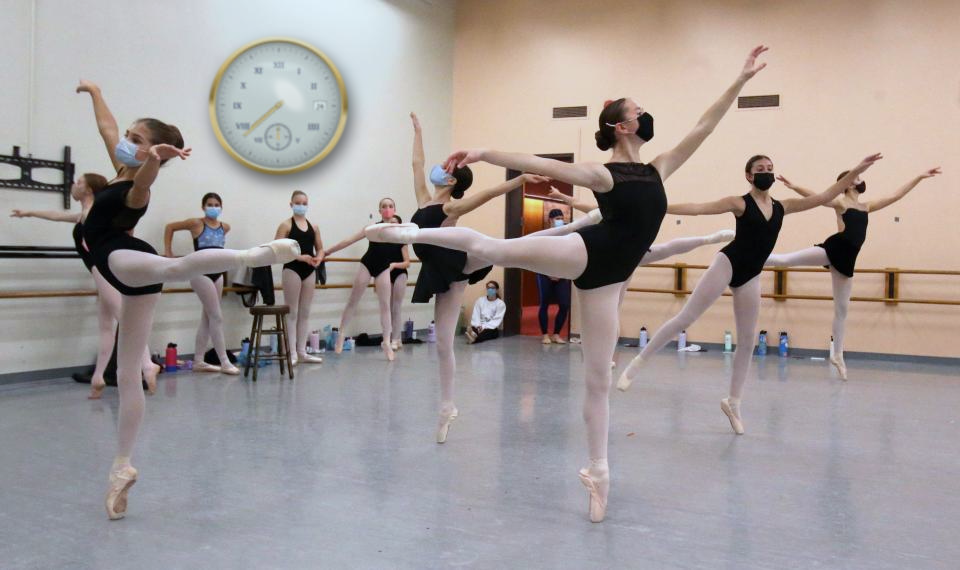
7:38
